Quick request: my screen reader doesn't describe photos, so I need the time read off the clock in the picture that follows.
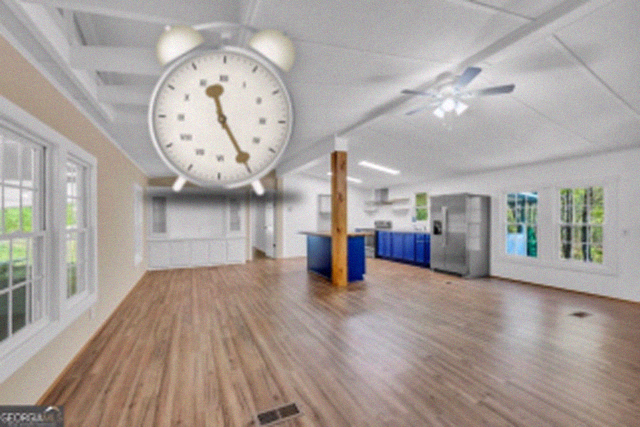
11:25
